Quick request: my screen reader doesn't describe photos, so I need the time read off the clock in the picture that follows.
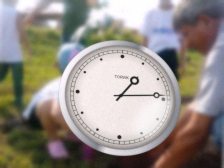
1:14
